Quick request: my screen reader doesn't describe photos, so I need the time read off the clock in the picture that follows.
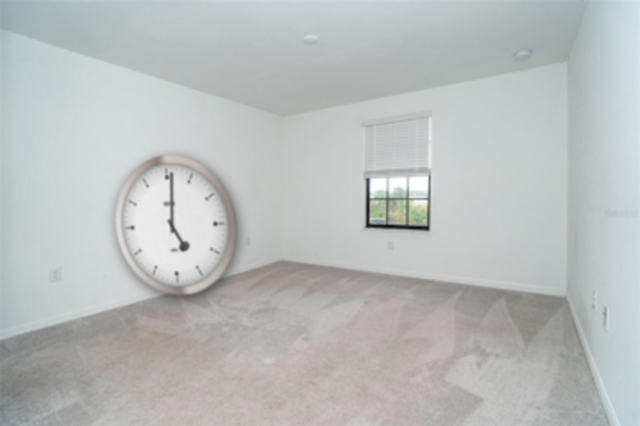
5:01
